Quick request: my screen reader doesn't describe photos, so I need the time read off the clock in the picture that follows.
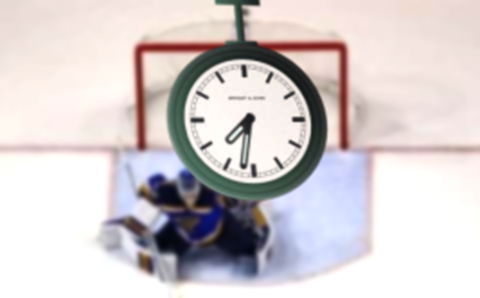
7:32
